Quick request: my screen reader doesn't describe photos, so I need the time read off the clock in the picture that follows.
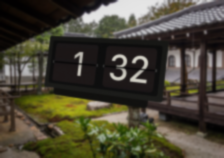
1:32
